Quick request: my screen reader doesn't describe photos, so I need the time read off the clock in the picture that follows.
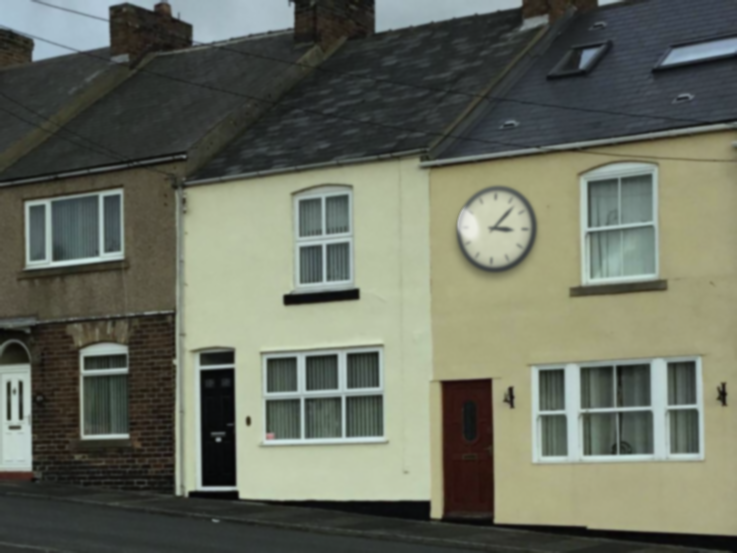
3:07
